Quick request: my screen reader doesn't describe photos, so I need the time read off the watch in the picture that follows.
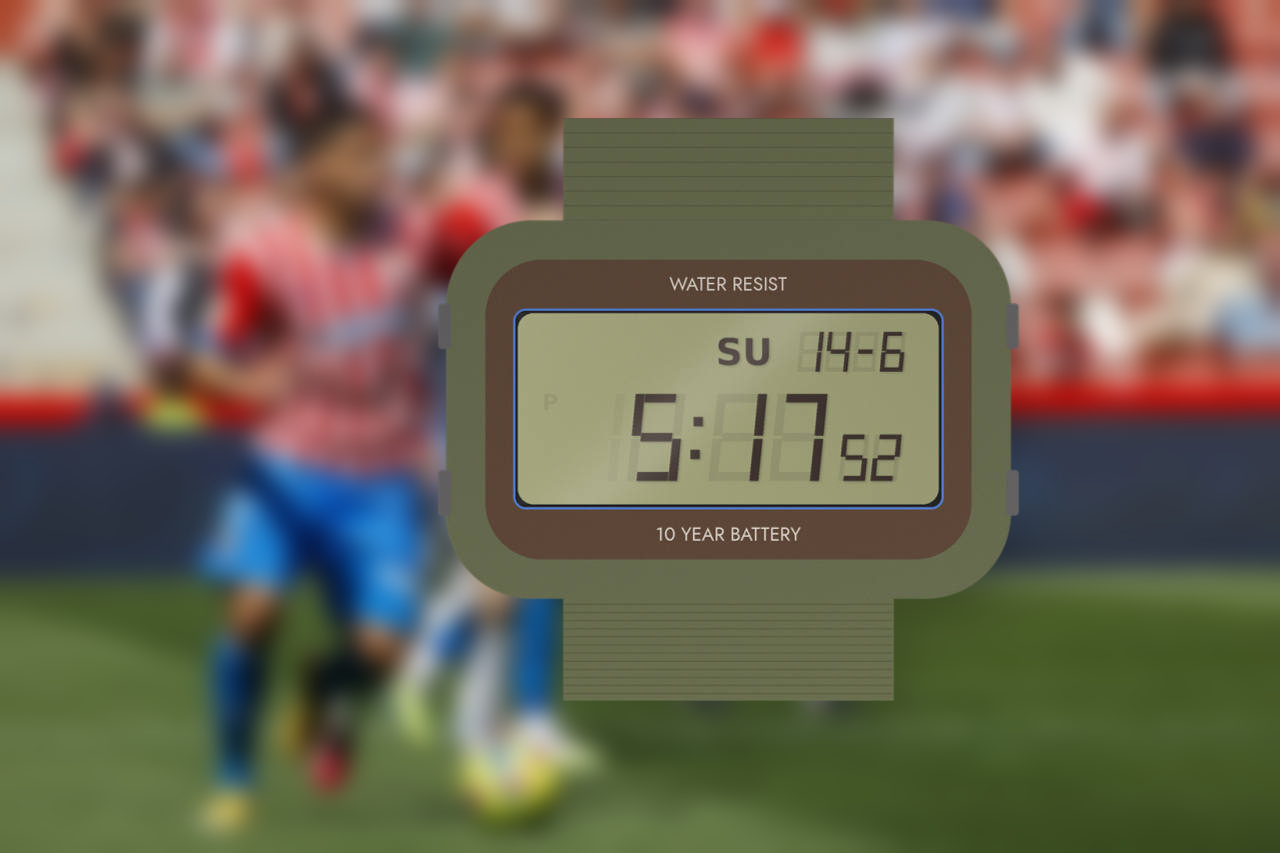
5:17:52
